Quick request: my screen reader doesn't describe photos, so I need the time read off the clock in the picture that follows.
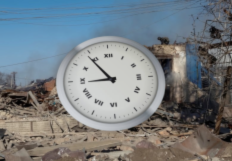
8:54
